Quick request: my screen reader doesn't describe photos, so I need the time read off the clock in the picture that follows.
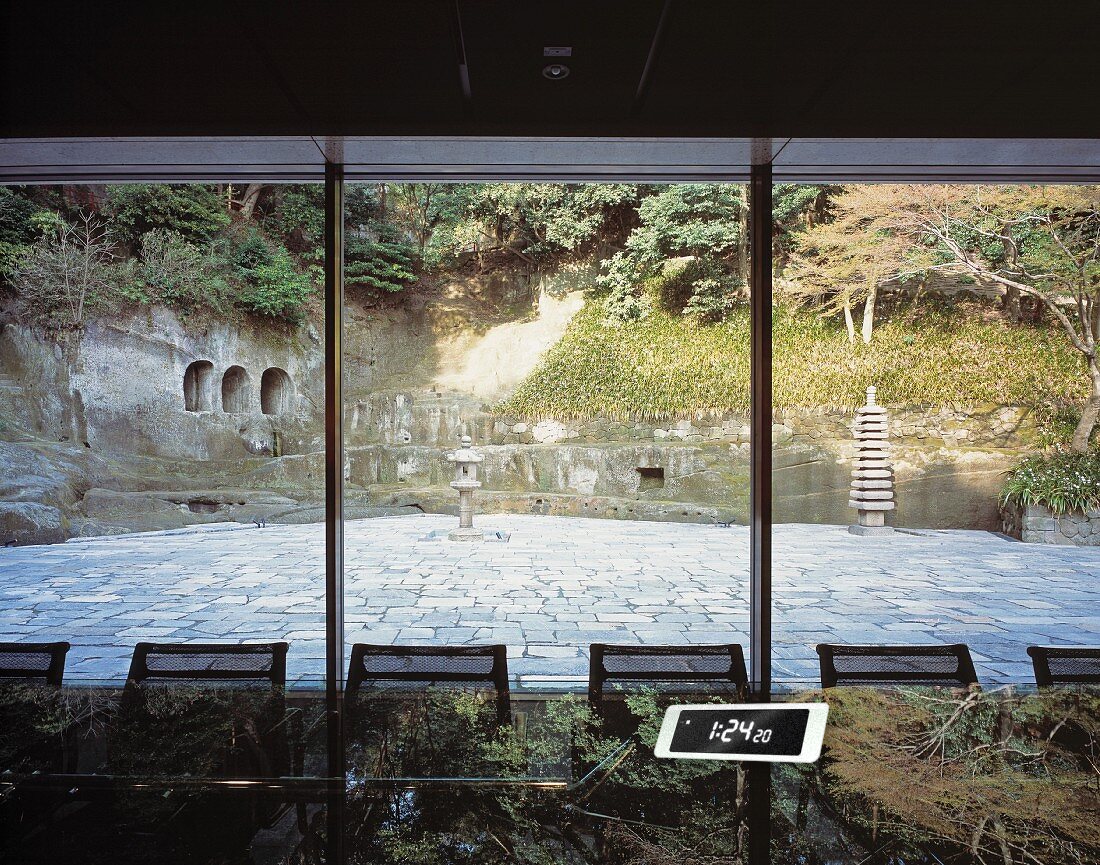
1:24:20
